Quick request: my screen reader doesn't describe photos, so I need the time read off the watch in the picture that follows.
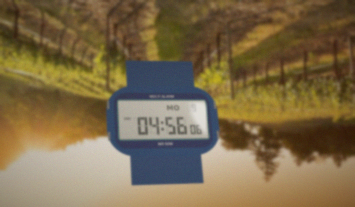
4:56
